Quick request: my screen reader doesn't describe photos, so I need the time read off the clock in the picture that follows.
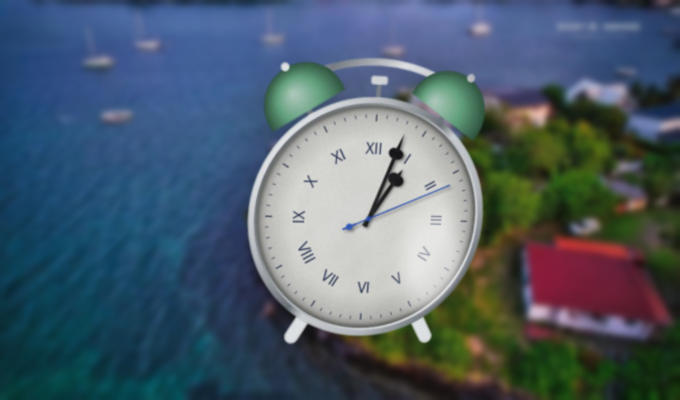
1:03:11
